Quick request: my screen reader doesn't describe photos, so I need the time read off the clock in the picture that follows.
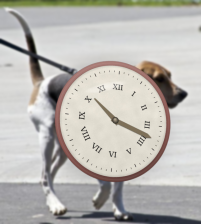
10:18
